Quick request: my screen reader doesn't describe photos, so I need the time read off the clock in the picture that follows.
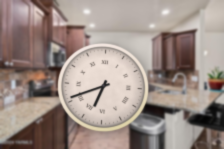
6:41
